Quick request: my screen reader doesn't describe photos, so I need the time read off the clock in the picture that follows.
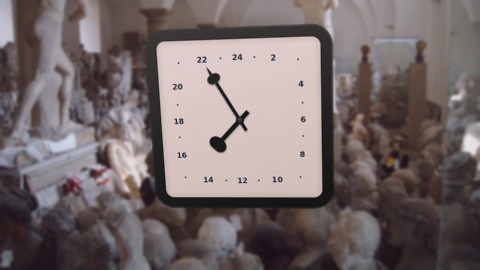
14:55
